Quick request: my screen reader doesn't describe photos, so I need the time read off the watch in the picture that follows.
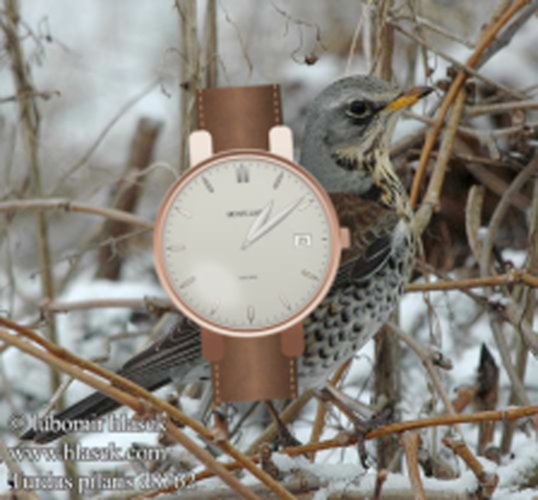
1:09
